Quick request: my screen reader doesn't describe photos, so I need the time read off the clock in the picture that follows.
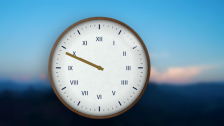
9:49
